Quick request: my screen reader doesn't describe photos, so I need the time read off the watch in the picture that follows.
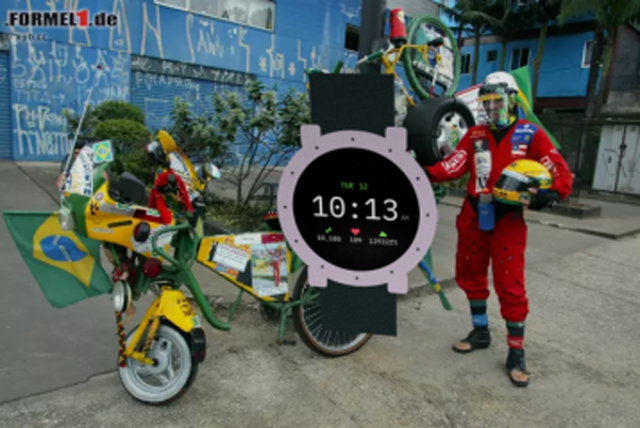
10:13
